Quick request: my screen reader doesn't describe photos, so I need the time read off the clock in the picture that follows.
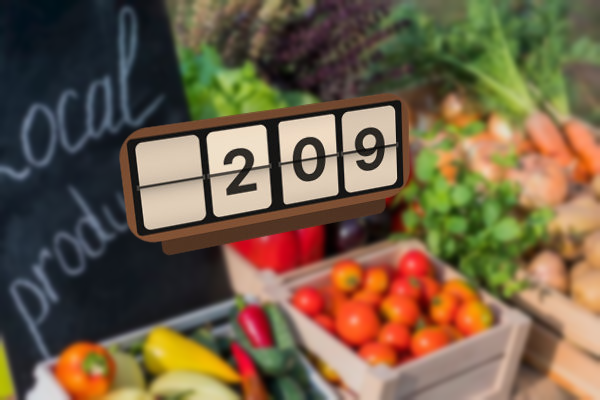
2:09
